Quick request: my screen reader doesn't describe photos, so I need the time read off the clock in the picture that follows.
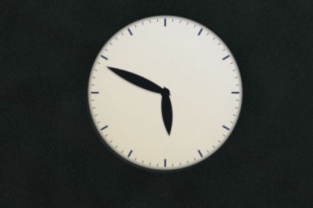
5:49
